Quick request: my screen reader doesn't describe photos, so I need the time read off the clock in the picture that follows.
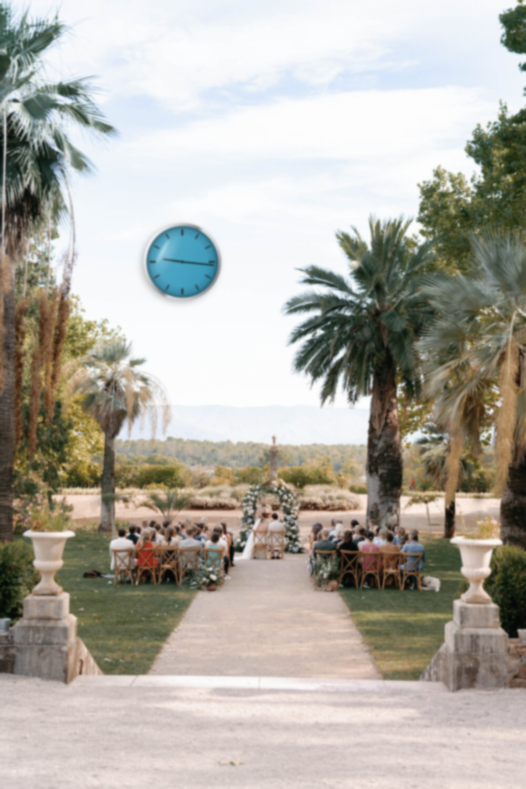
9:16
